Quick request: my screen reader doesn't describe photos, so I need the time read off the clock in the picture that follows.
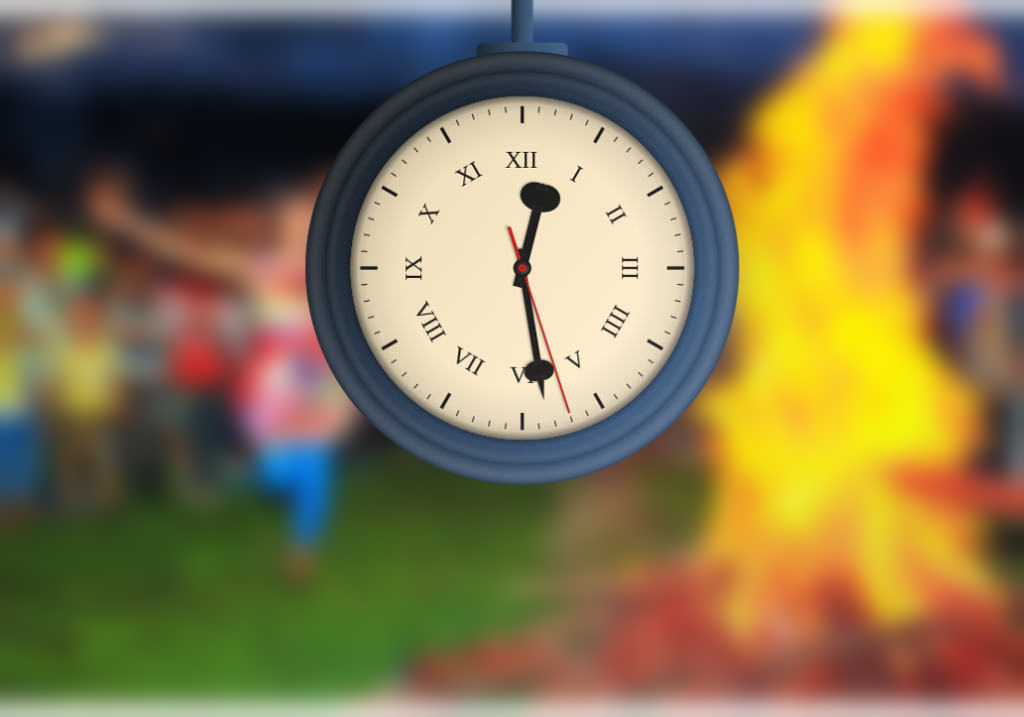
12:28:27
